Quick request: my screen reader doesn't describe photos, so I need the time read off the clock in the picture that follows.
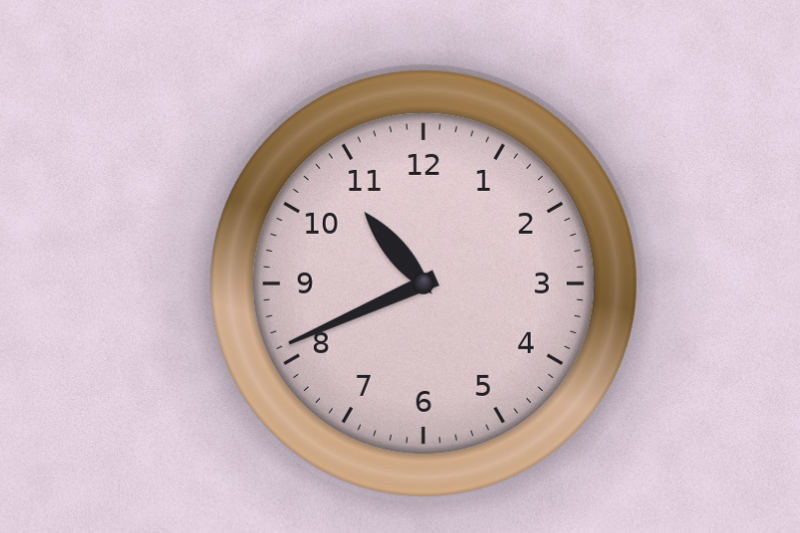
10:41
